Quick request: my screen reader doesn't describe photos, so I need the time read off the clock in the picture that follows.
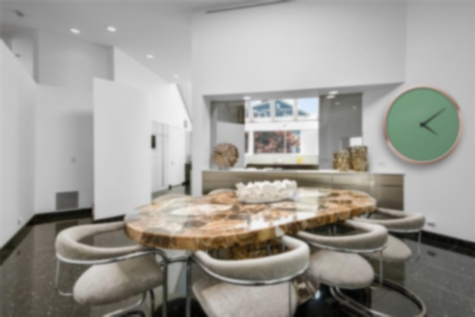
4:09
